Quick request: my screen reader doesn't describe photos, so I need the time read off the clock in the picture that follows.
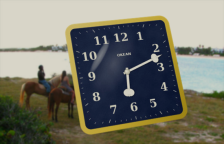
6:12
